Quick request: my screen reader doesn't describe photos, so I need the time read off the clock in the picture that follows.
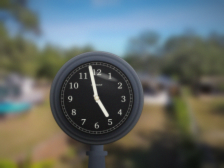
4:58
